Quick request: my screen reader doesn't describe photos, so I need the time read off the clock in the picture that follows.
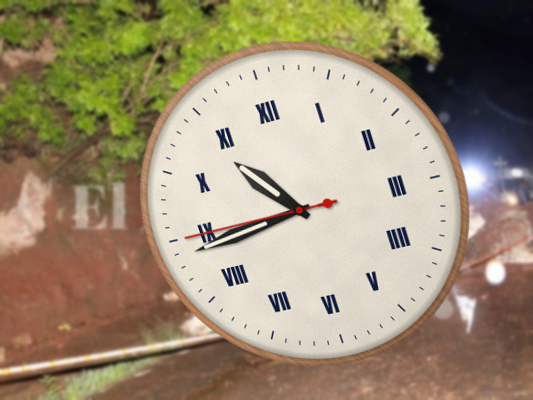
10:43:45
